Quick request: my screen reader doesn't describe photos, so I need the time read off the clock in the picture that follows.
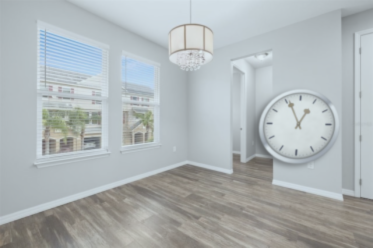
12:56
